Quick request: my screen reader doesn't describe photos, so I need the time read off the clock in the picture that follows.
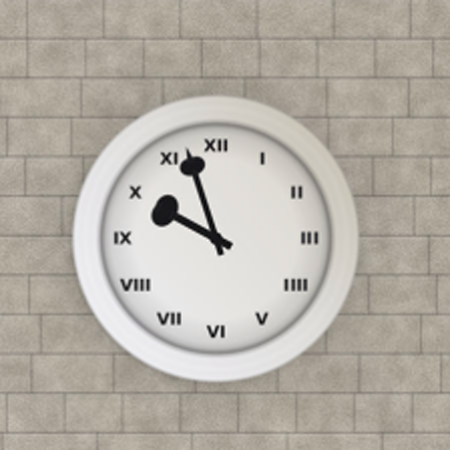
9:57
